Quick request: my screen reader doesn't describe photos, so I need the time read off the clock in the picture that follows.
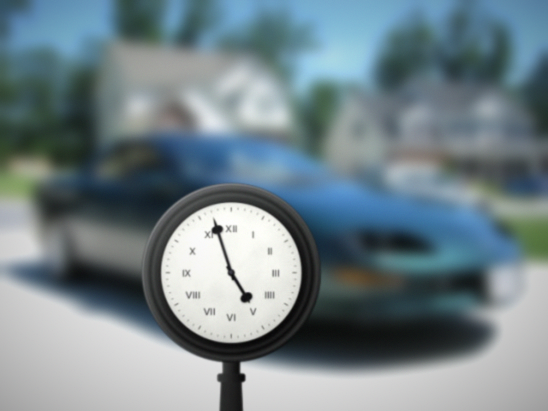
4:57
